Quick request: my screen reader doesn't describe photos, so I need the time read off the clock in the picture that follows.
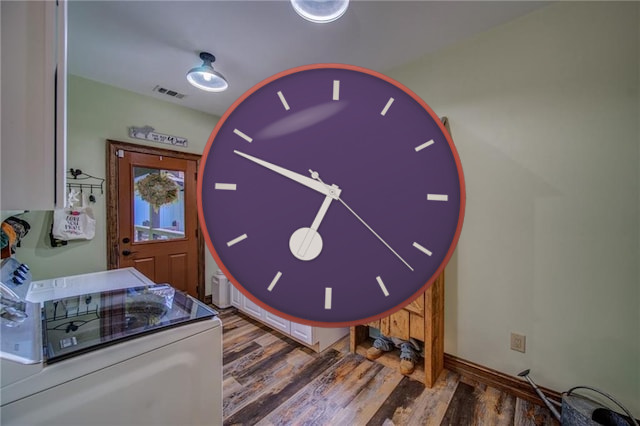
6:48:22
